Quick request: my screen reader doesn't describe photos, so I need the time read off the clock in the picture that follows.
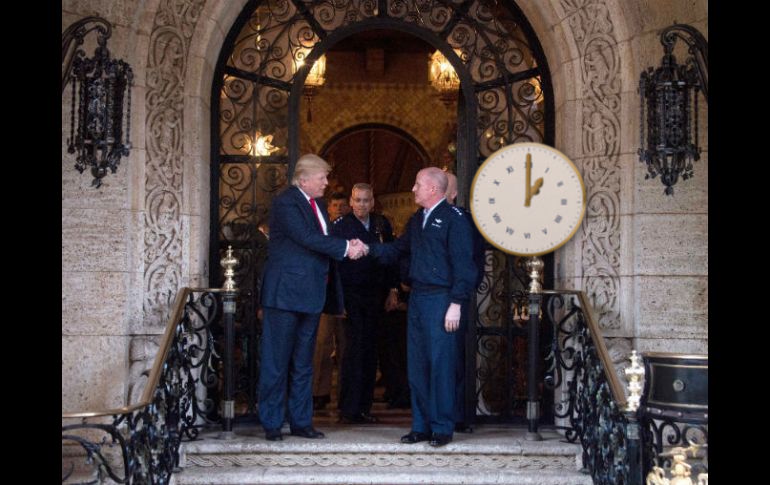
1:00
